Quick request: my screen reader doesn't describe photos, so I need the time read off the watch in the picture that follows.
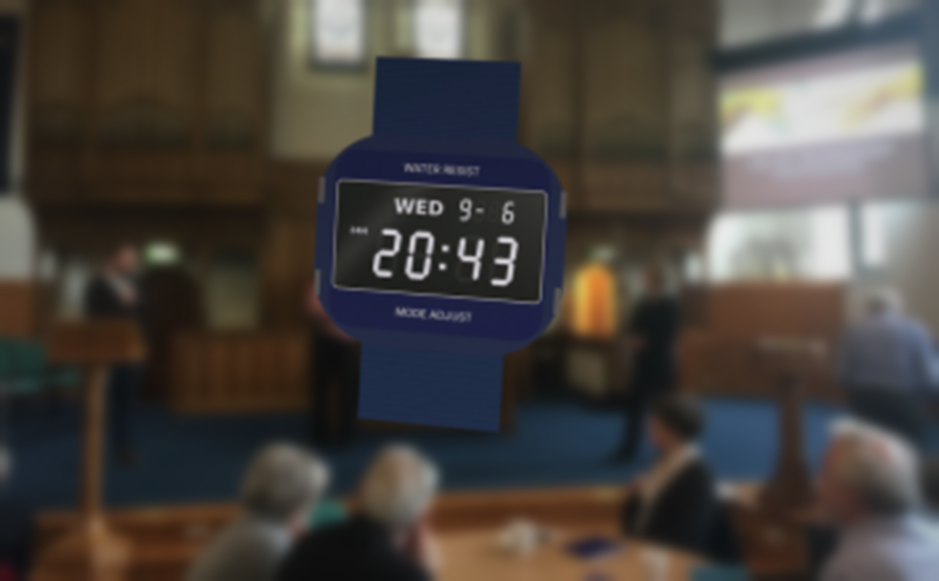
20:43
